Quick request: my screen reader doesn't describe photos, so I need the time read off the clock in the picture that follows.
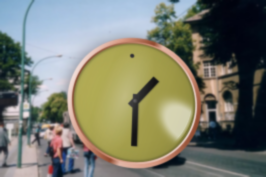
1:31
